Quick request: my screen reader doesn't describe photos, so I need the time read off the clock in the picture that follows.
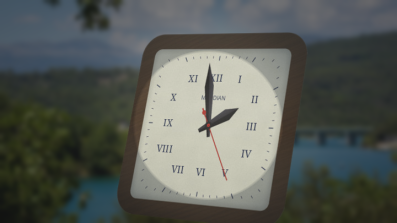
1:58:25
